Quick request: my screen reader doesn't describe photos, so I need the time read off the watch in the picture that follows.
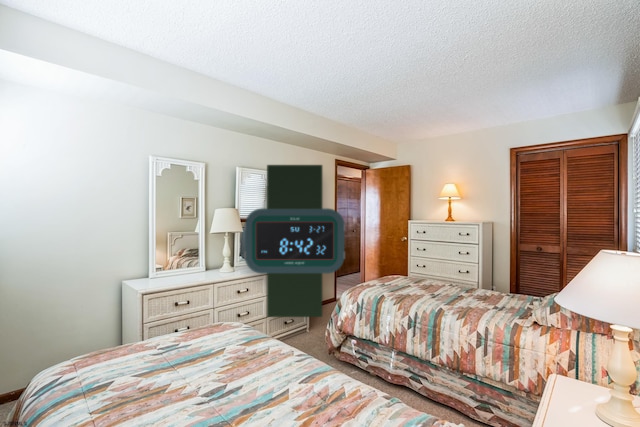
8:42:32
